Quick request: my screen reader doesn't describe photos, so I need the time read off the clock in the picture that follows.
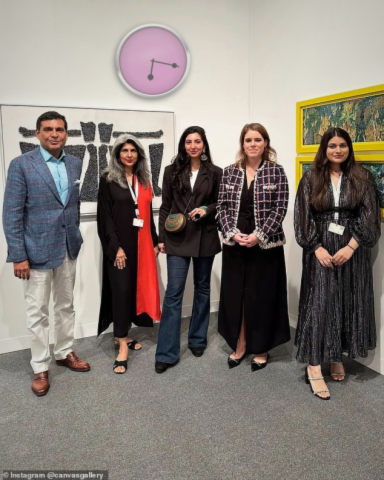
6:17
